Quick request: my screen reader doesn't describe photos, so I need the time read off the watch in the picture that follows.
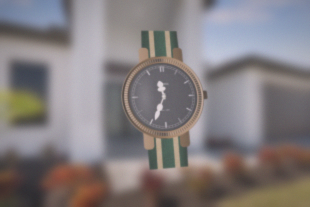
11:34
